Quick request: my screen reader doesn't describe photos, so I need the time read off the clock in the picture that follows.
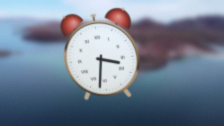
3:32
